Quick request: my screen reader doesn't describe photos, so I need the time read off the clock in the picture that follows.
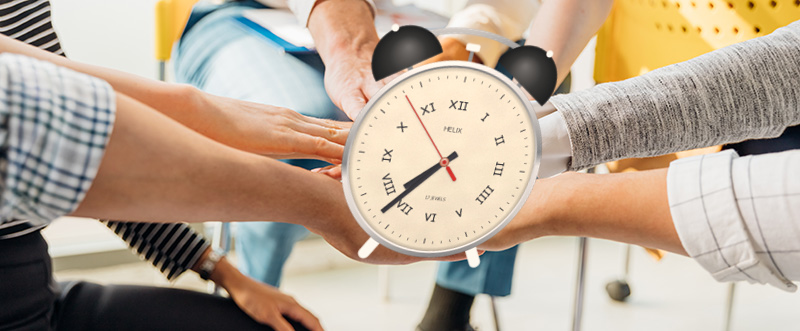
7:36:53
